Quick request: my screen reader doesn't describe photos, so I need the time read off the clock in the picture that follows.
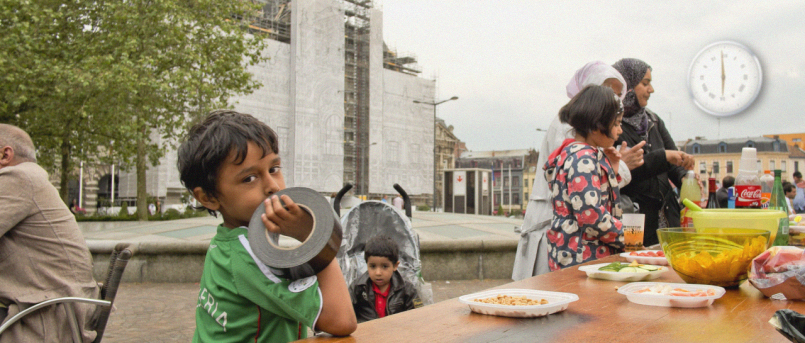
5:59
